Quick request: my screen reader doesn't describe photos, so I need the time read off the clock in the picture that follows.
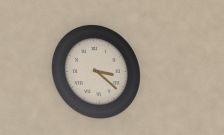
3:22
